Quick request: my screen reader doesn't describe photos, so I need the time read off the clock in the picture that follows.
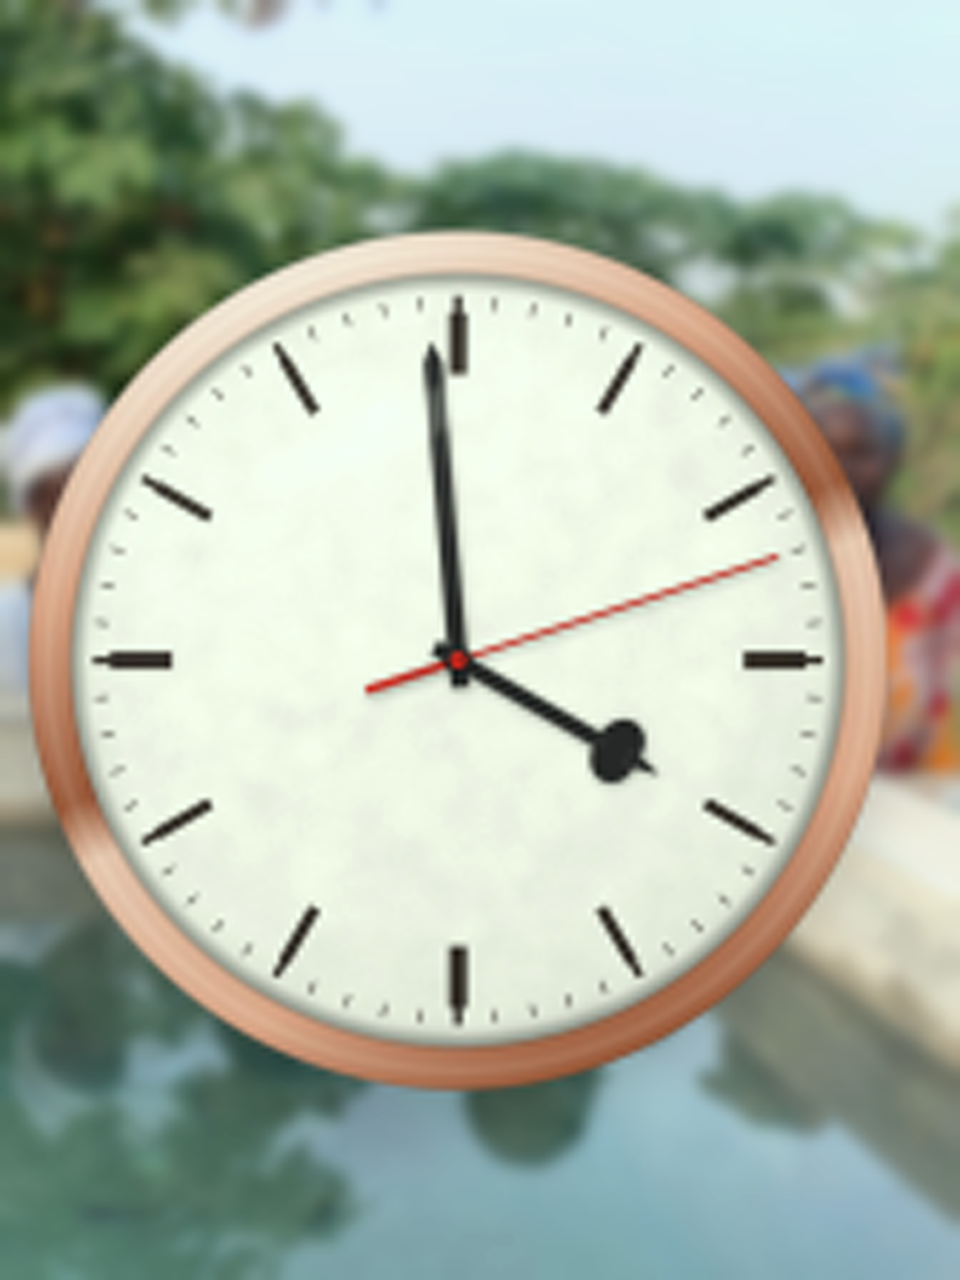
3:59:12
